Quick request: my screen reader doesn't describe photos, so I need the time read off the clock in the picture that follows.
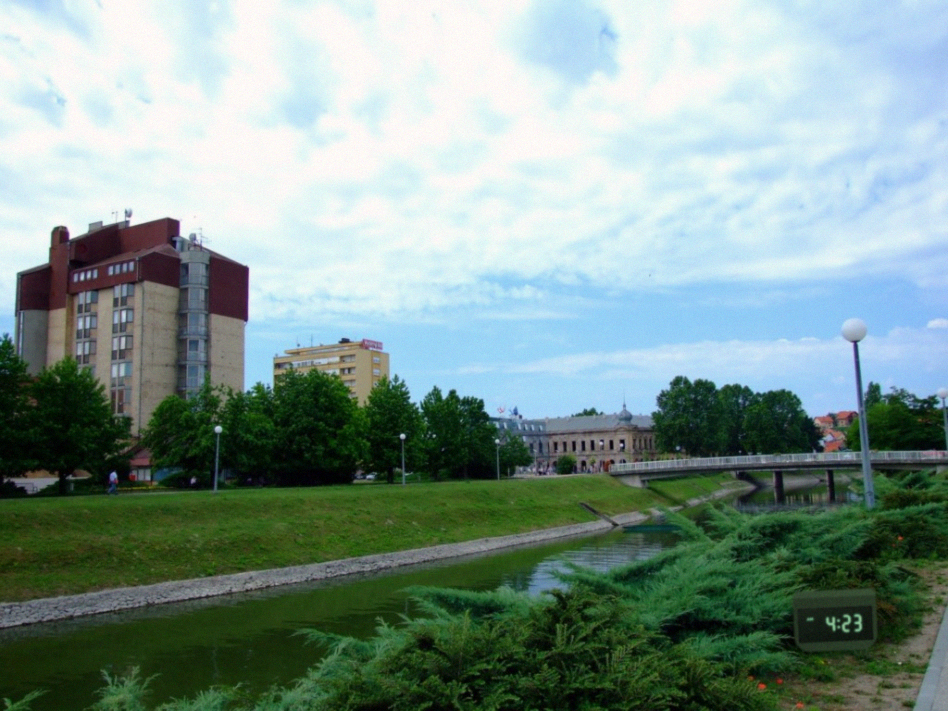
4:23
